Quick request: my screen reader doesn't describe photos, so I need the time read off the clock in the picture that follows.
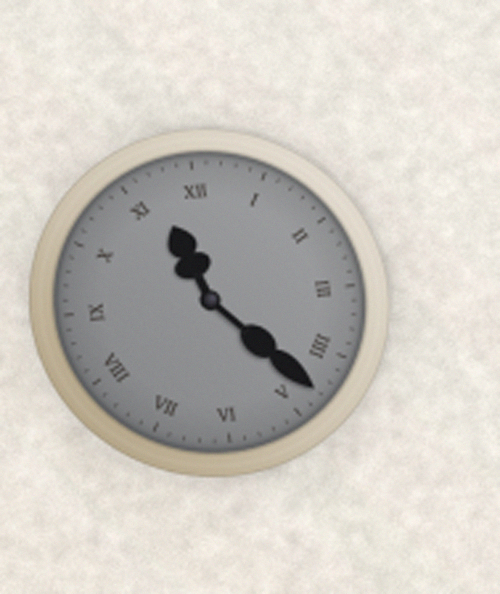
11:23
